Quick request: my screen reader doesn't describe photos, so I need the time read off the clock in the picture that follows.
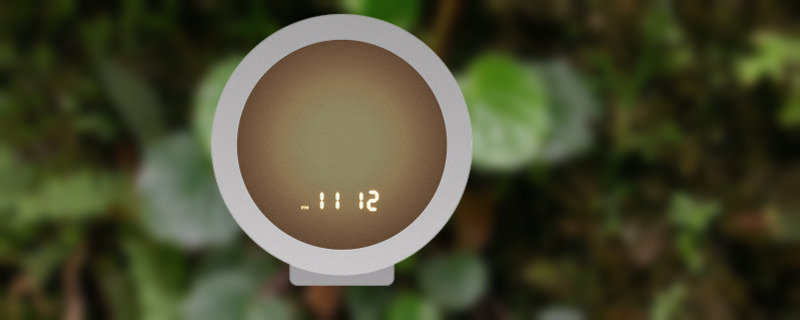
11:12
